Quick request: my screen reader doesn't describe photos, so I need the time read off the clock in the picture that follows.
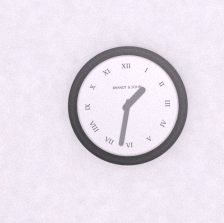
1:32
